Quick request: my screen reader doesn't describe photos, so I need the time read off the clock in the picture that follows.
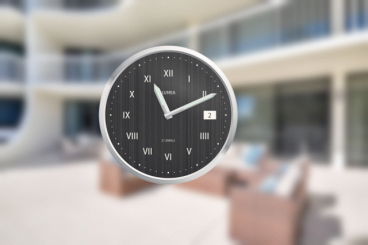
11:11
